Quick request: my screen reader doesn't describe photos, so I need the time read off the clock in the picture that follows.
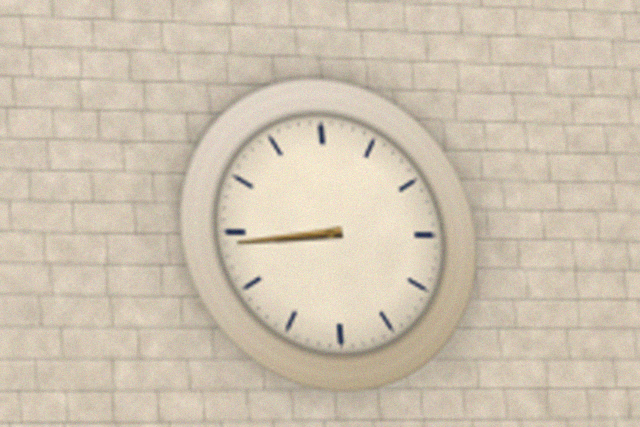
8:44
